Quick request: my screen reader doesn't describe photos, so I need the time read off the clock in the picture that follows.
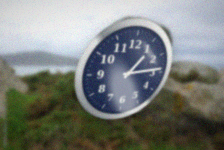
1:14
